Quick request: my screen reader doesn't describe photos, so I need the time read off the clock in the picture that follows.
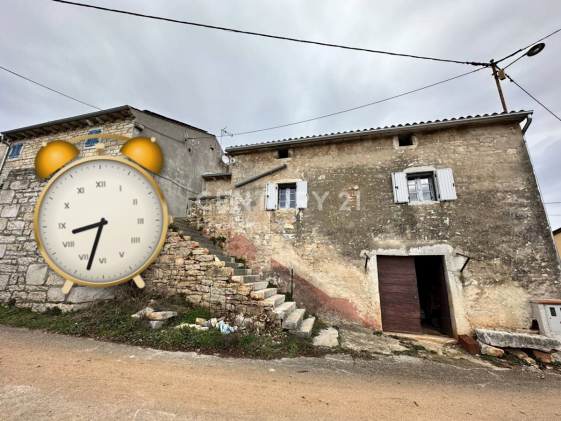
8:33
